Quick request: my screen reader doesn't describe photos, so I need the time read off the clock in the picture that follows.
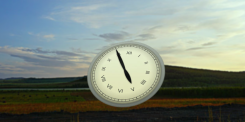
4:55
